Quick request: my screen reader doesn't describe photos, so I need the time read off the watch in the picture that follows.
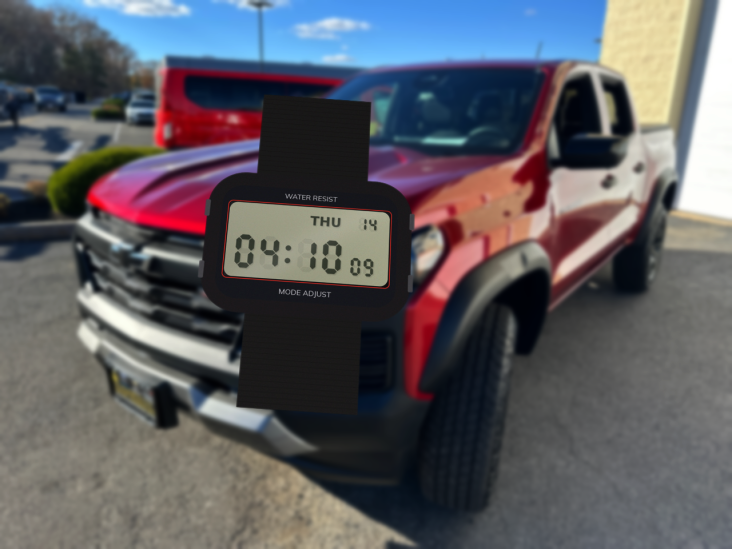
4:10:09
